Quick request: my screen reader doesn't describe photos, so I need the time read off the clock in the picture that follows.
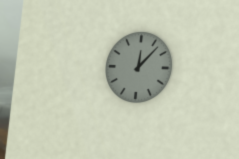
12:07
